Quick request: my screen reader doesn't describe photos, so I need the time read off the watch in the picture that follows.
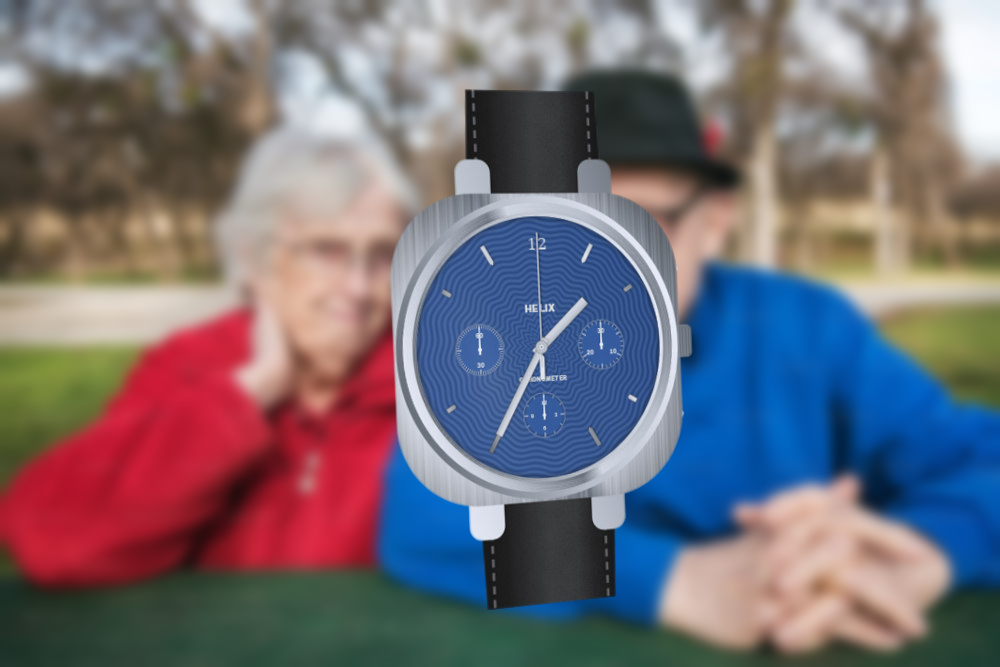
1:35
